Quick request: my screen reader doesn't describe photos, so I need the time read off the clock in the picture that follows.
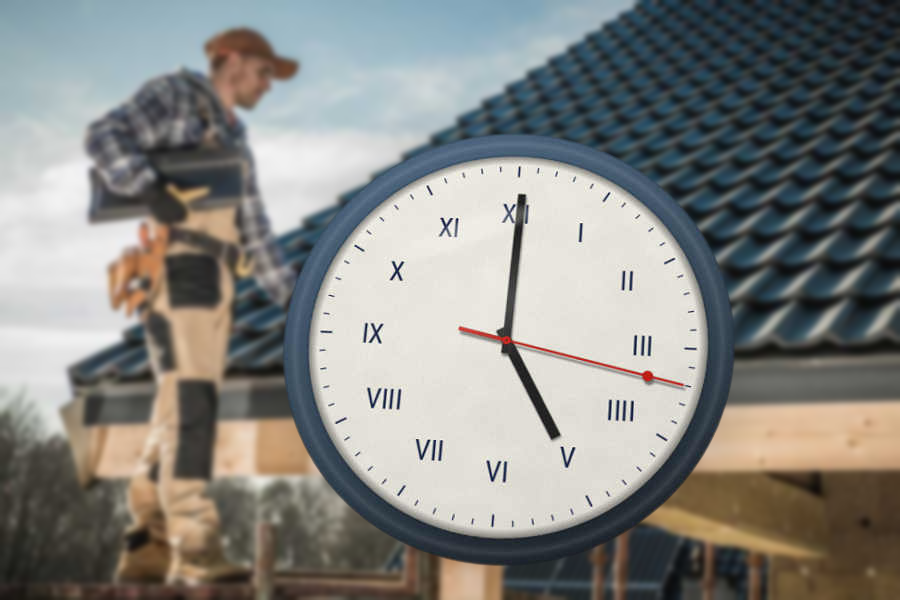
5:00:17
